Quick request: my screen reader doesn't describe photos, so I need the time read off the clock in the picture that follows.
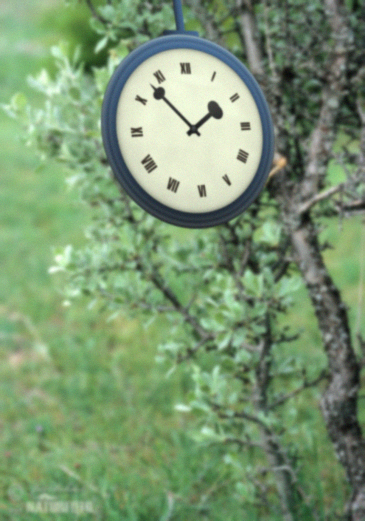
1:53
